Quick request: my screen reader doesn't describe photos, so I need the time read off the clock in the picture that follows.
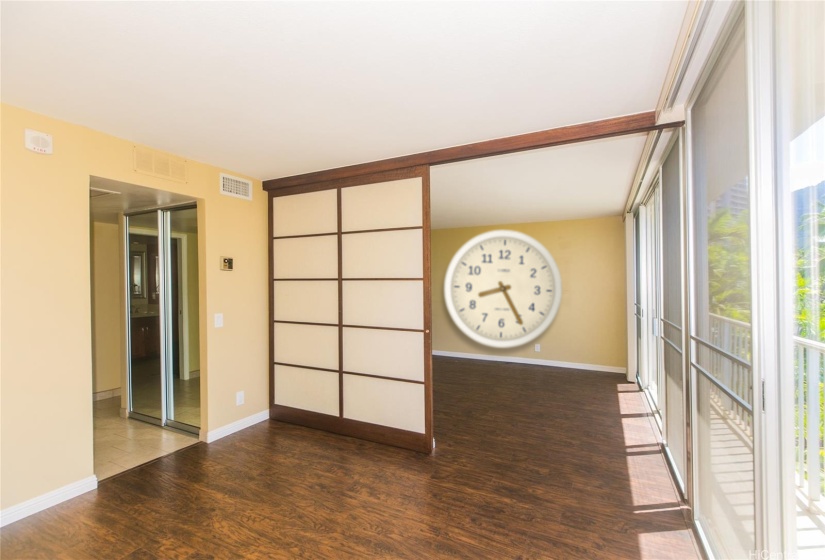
8:25
